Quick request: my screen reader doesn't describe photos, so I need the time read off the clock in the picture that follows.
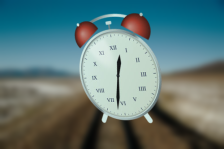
12:32
